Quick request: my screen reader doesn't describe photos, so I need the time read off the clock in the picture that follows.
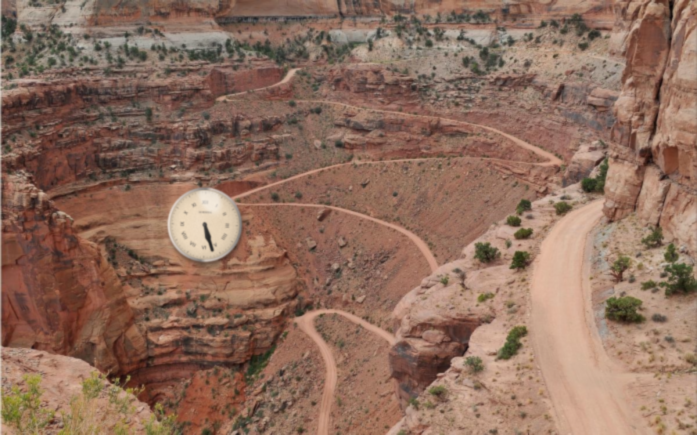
5:27
